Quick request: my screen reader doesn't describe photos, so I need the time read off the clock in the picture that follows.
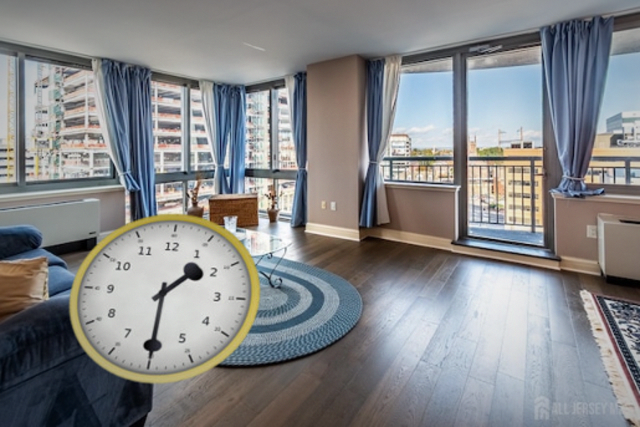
1:30
